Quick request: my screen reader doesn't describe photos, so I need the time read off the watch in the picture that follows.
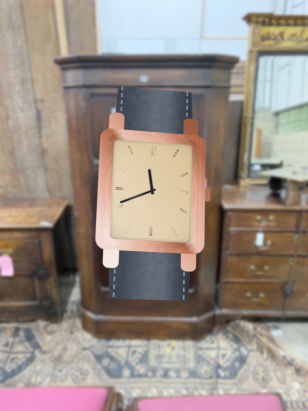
11:41
